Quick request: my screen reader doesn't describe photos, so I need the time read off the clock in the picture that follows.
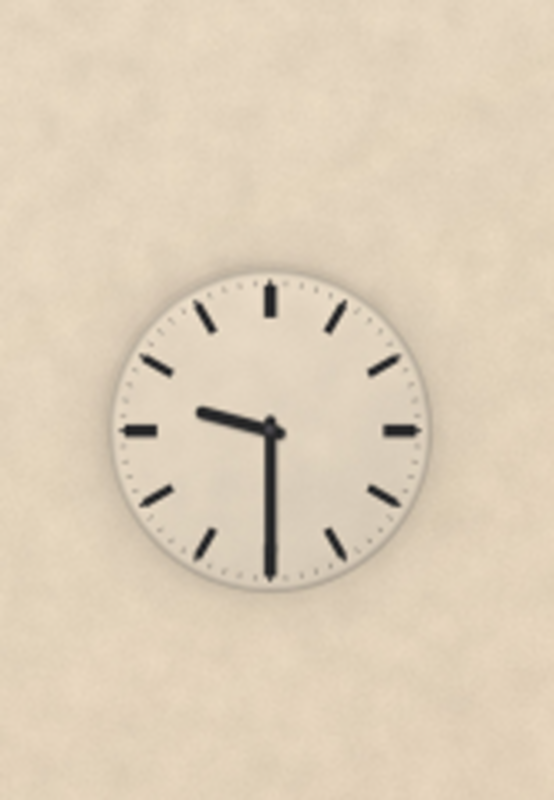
9:30
